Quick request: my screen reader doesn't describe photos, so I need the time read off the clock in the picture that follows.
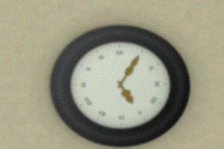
5:05
